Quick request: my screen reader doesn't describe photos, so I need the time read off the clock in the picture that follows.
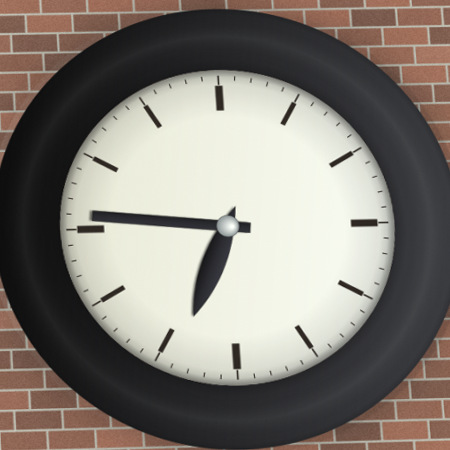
6:46
